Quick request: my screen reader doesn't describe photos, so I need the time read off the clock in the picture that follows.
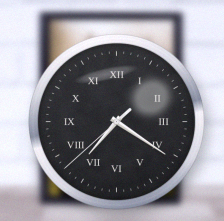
7:20:38
